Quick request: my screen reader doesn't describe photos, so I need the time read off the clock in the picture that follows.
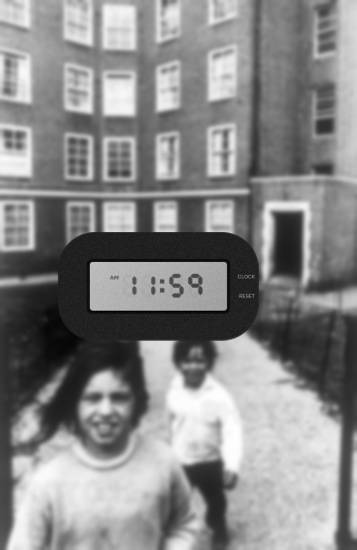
11:59
